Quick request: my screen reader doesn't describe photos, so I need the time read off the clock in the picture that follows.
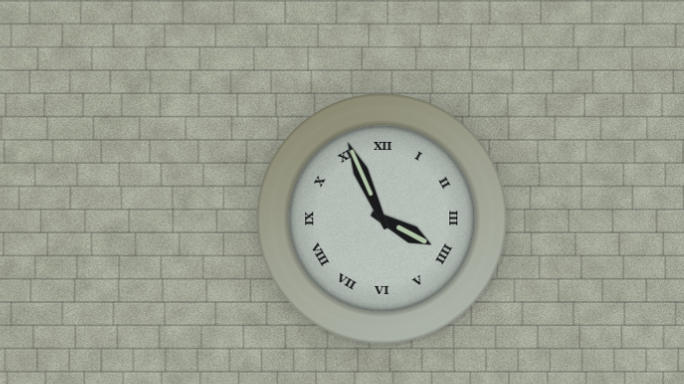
3:56
